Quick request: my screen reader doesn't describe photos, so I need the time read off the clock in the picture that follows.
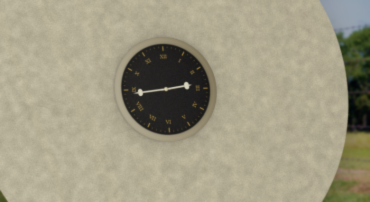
2:44
